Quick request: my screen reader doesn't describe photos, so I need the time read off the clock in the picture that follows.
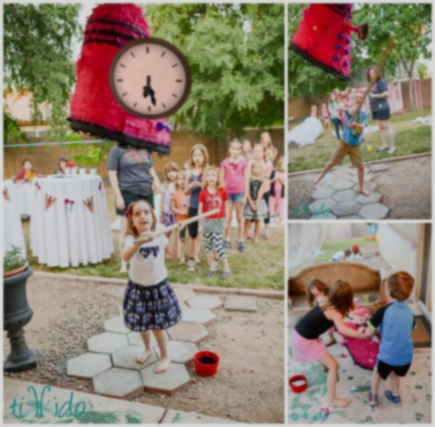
6:28
